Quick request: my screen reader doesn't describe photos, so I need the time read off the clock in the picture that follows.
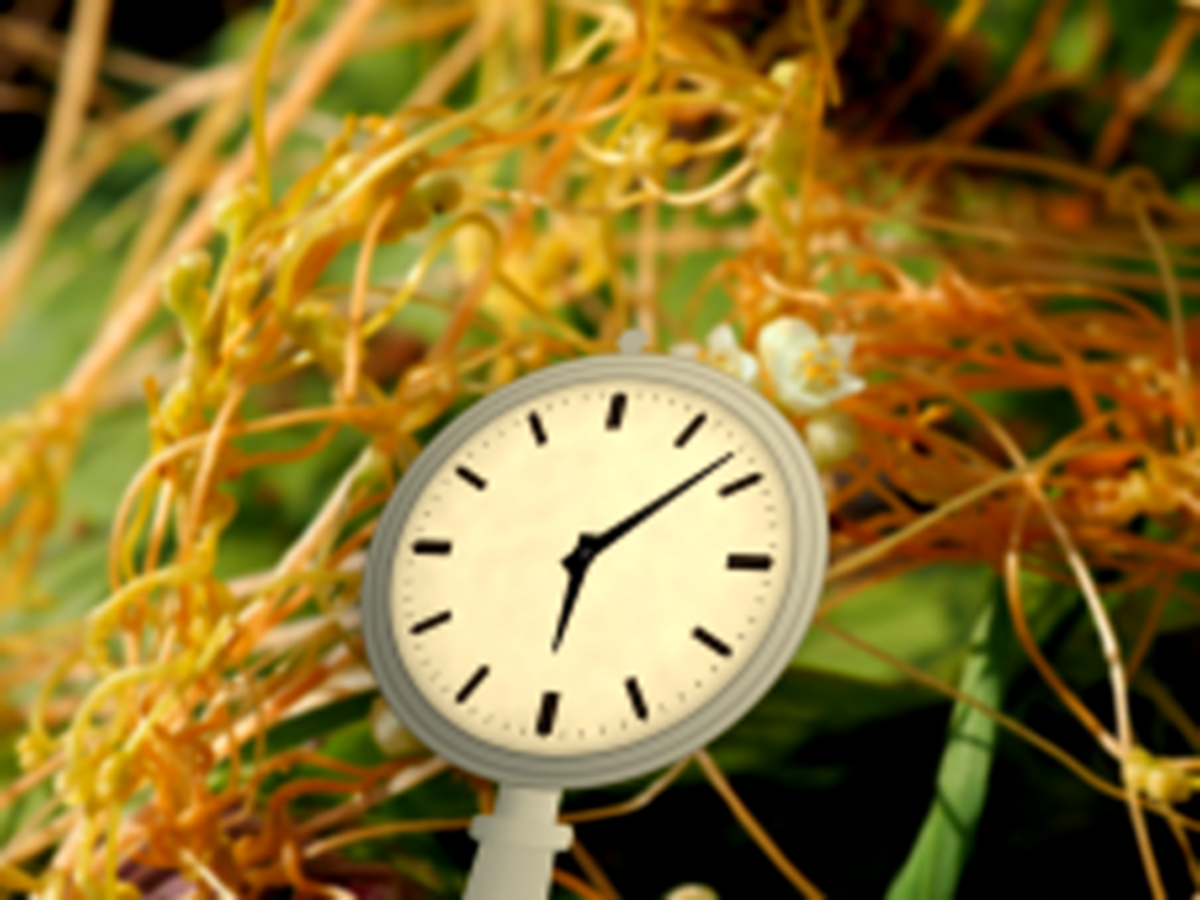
6:08
